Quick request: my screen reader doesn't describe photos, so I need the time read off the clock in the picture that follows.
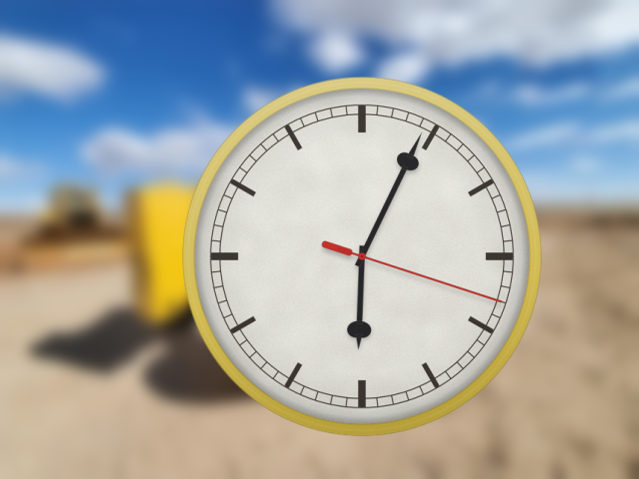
6:04:18
